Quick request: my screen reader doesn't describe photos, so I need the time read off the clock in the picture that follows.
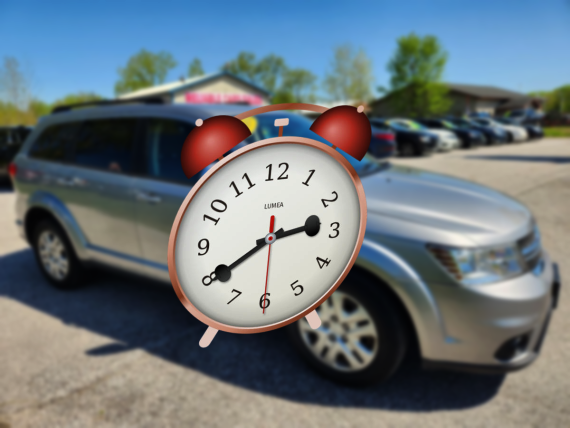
2:39:30
